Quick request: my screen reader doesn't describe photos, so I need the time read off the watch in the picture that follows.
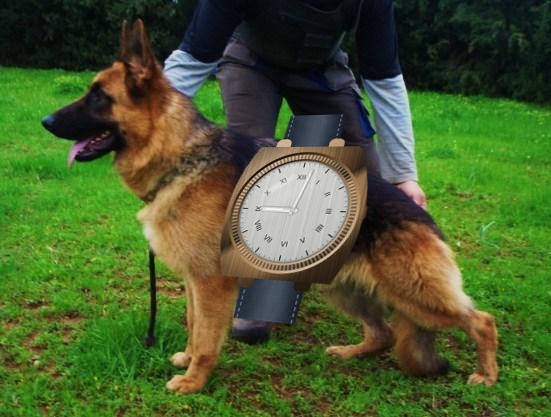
9:02
